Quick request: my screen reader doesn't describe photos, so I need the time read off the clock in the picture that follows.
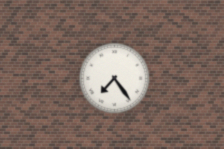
7:24
